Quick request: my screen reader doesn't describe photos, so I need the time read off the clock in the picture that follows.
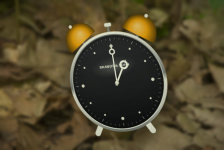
1:00
